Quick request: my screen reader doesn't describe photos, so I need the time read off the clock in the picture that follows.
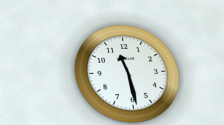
11:29
